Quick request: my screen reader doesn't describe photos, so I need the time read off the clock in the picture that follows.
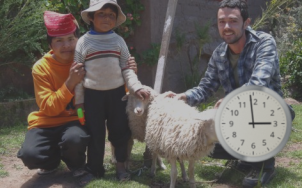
2:59
